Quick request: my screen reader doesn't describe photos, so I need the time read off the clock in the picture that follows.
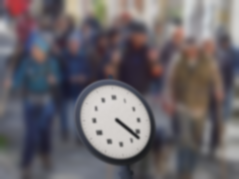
4:22
